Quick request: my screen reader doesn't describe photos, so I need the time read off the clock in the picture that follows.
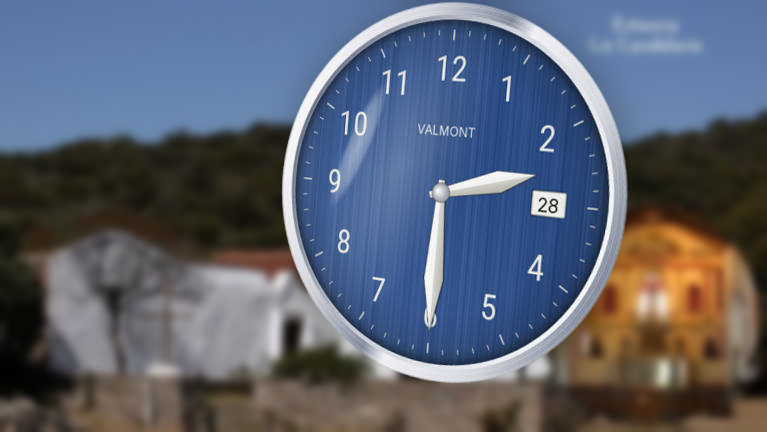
2:30
